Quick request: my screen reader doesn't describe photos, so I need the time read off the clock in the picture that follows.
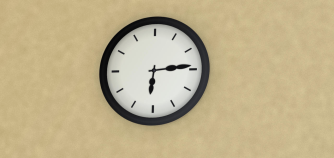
6:14
